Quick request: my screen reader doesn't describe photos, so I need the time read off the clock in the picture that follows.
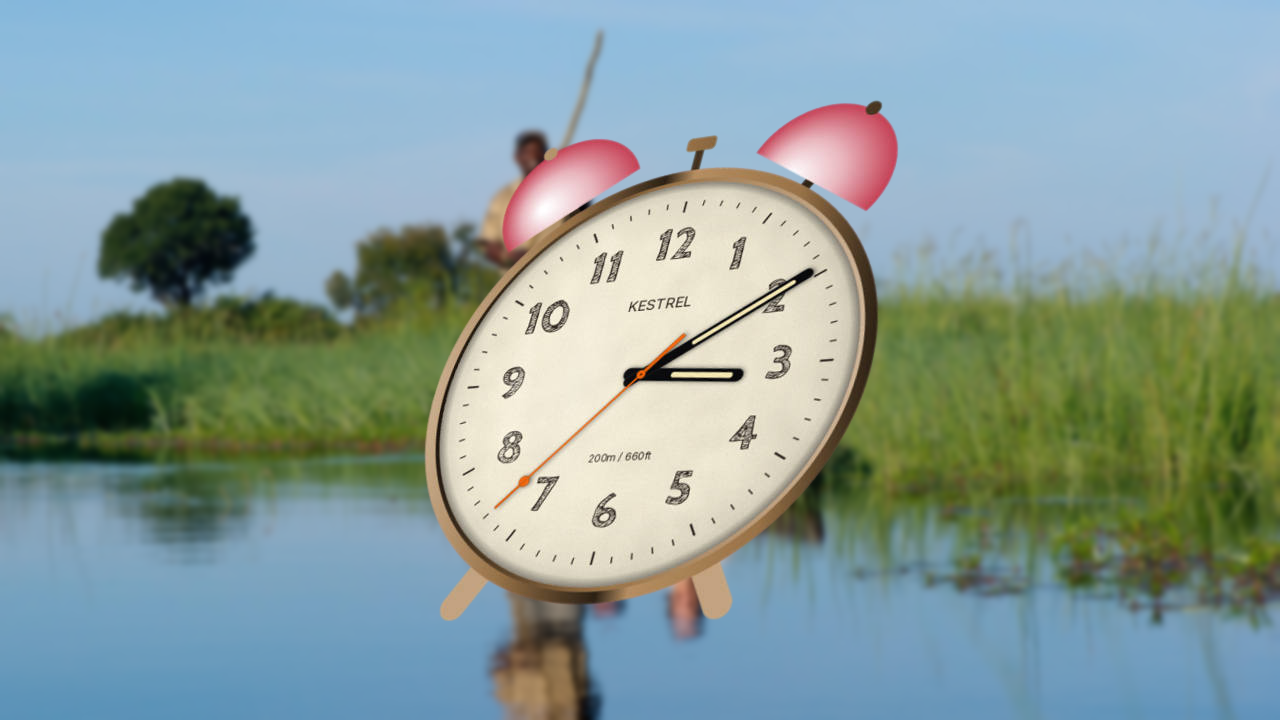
3:09:37
